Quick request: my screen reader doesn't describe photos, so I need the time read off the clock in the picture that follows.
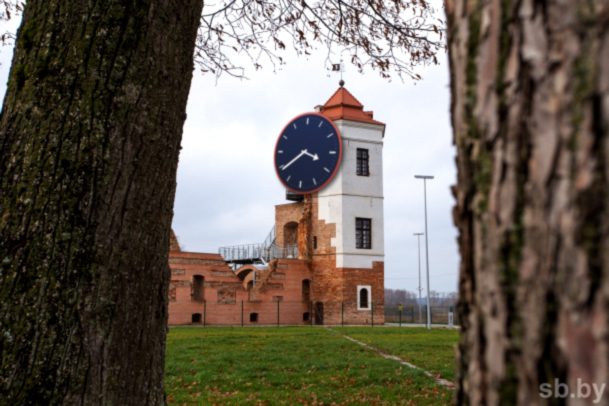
3:39
